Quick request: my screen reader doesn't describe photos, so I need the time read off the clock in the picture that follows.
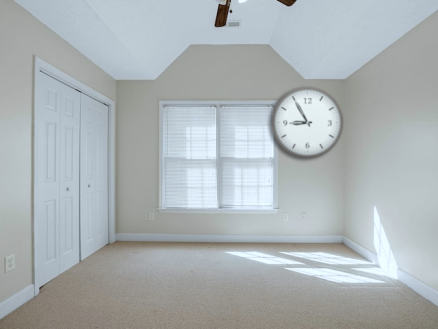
8:55
